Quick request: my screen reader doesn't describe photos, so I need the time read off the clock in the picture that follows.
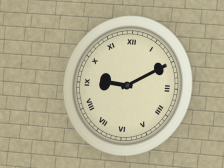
9:10
